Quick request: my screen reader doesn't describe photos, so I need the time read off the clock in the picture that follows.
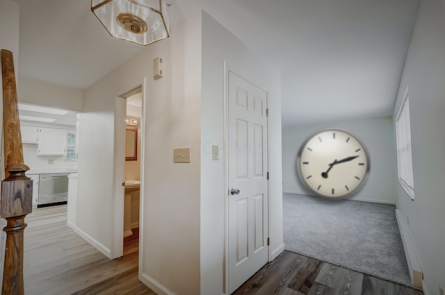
7:12
